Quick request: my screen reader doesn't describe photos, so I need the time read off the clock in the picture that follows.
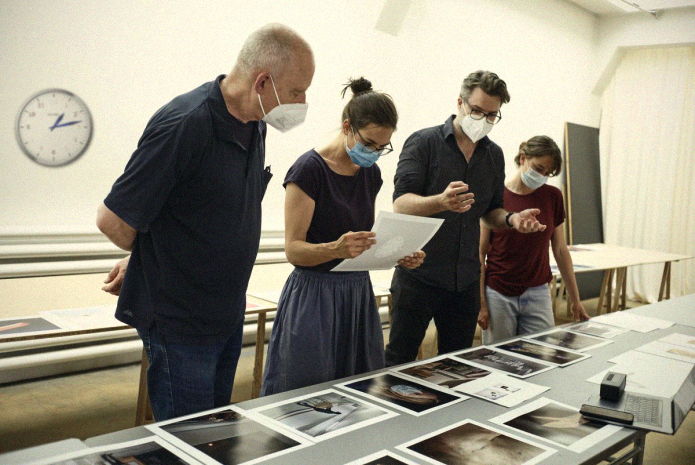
1:13
